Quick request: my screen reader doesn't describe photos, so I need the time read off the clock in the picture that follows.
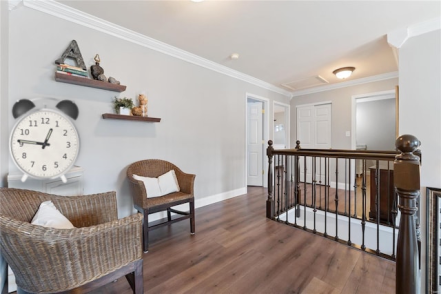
12:46
